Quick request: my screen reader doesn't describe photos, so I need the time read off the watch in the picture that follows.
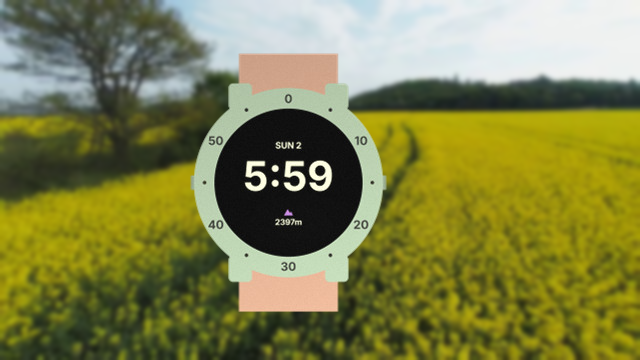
5:59
